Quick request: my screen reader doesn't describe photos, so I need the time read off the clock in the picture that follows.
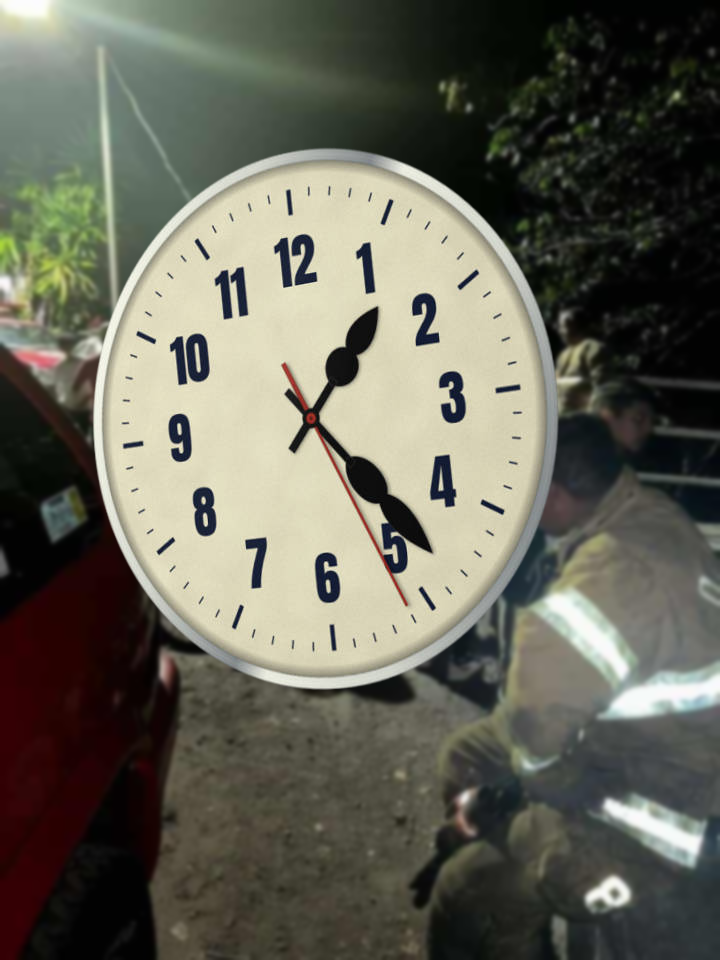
1:23:26
